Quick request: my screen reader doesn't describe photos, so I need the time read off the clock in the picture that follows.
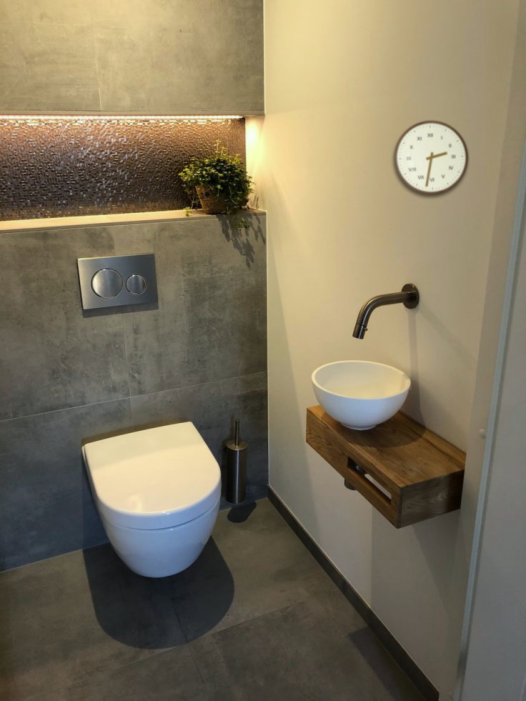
2:32
